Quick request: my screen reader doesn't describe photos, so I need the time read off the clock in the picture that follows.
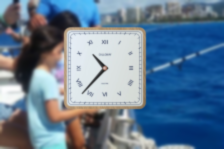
10:37
